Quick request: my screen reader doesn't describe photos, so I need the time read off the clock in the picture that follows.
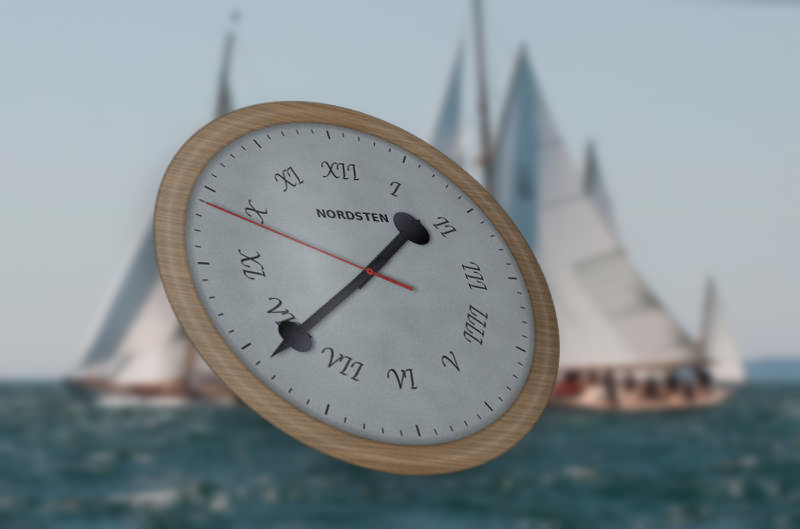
1:38:49
